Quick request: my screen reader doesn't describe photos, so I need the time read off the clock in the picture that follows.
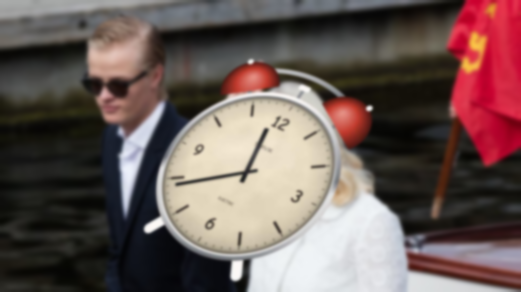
11:39
